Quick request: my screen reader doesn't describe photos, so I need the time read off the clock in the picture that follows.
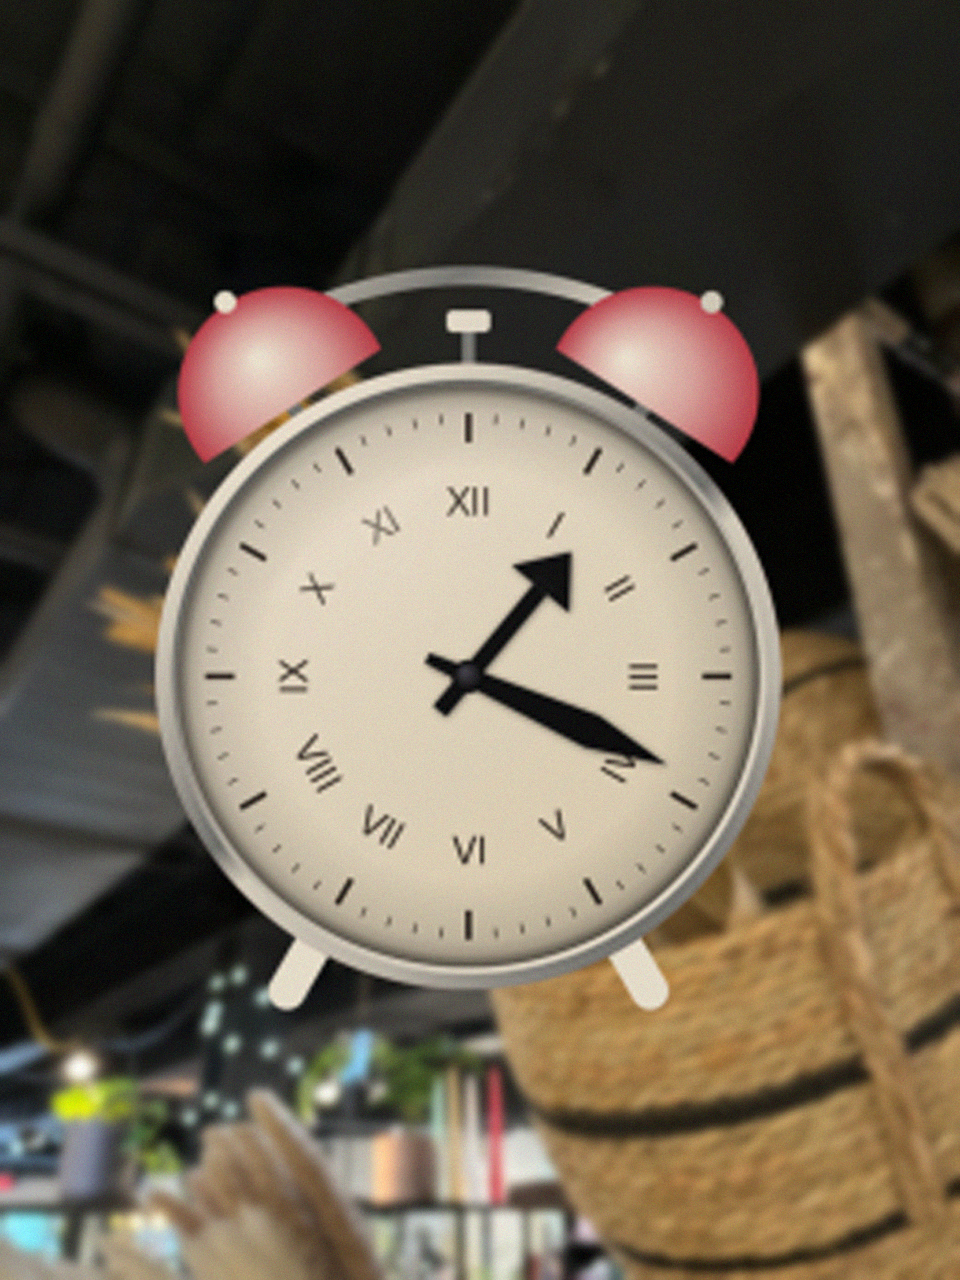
1:19
